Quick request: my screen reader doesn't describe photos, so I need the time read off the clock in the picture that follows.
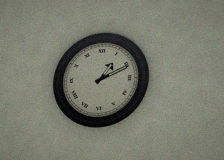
1:11
